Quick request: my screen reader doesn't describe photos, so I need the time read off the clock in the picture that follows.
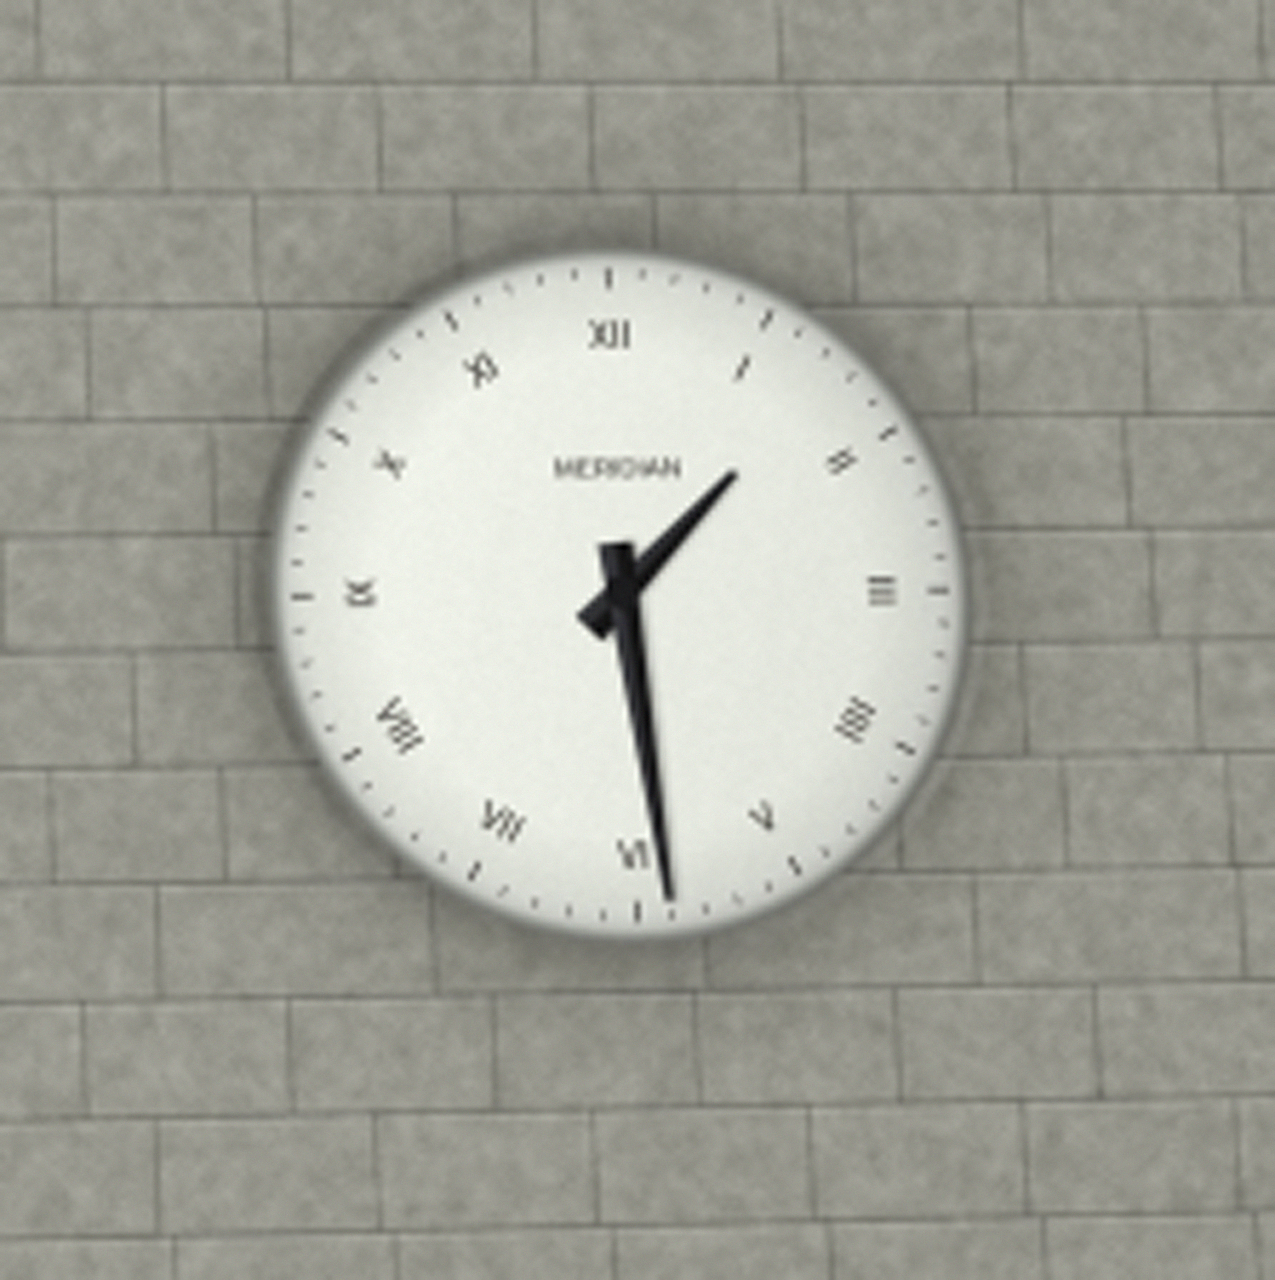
1:29
